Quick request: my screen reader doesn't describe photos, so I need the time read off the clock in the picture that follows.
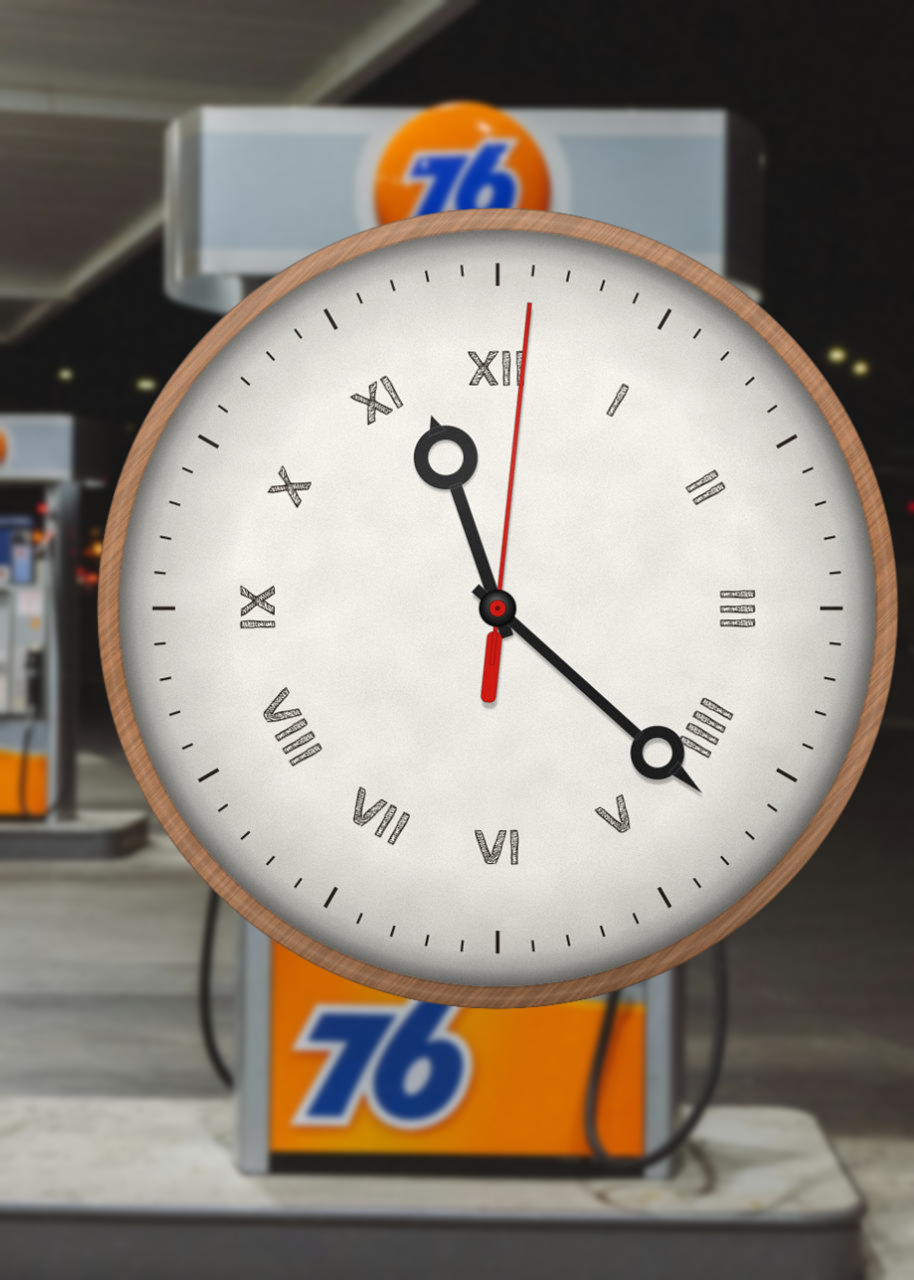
11:22:01
